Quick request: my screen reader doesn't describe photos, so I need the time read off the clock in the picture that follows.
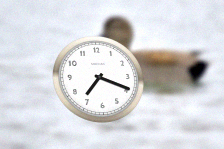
7:19
